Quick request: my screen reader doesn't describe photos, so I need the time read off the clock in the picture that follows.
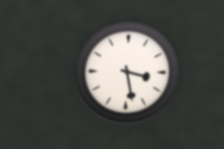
3:28
